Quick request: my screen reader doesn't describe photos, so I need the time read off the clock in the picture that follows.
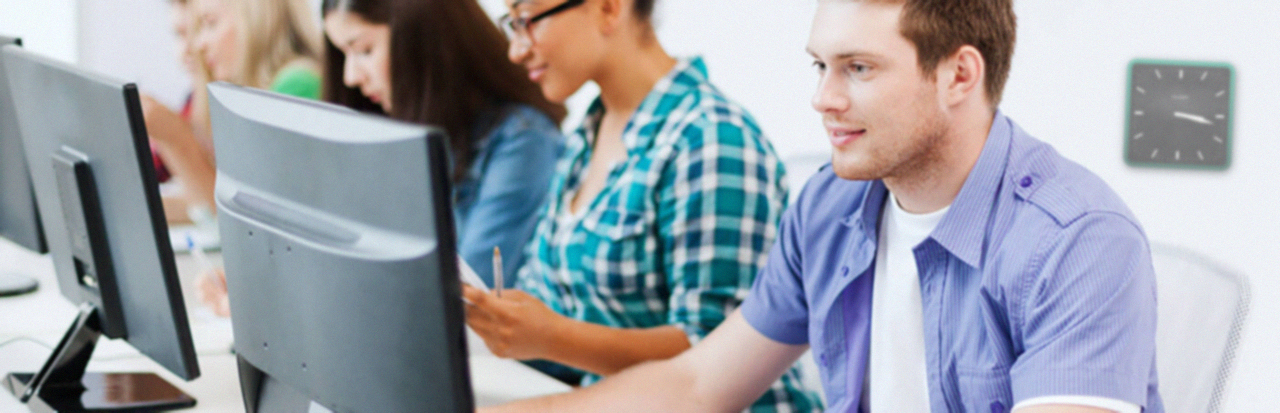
3:17
